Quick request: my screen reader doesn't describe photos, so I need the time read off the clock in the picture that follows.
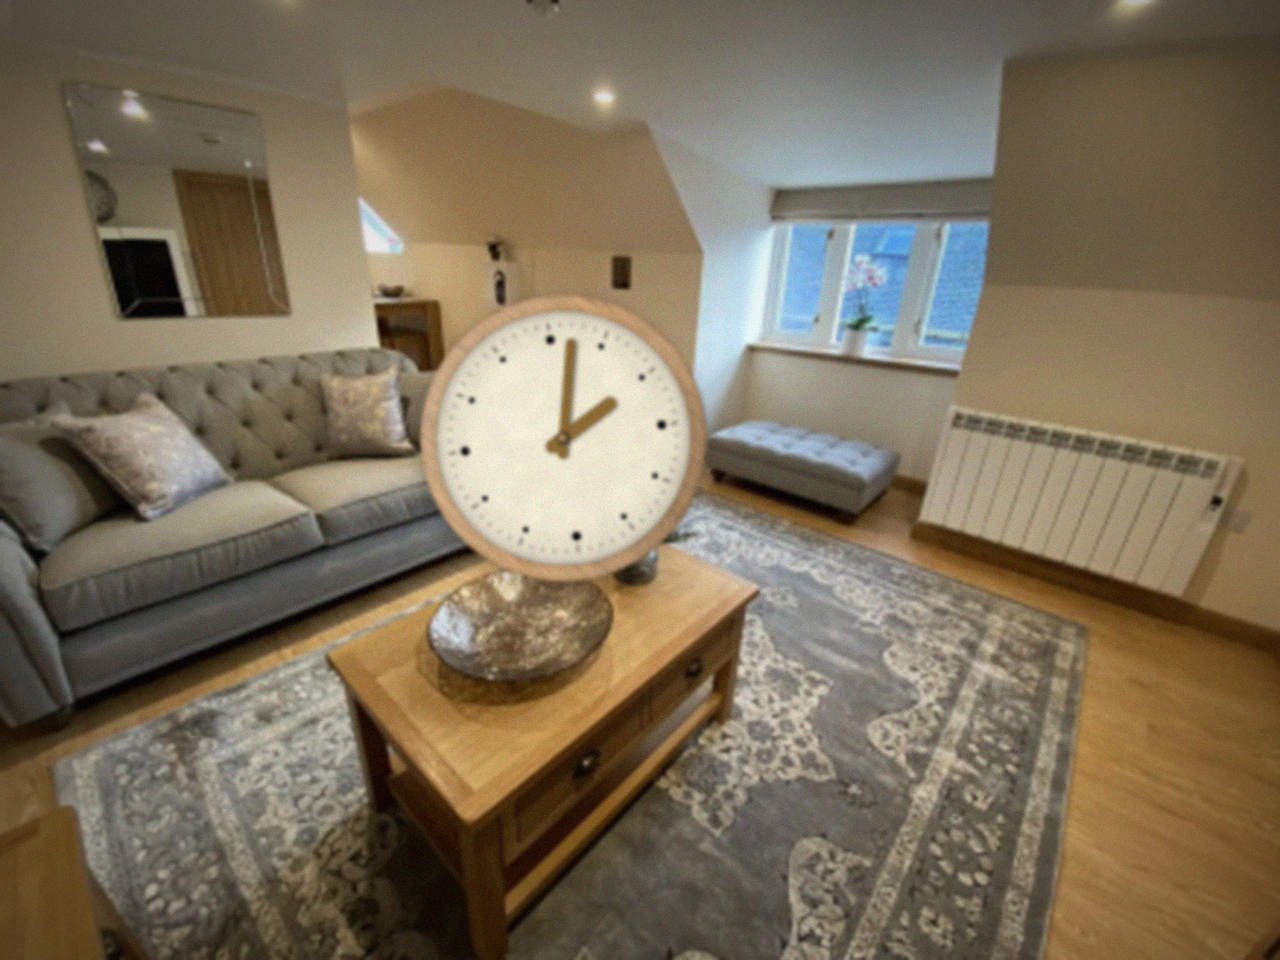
2:02
